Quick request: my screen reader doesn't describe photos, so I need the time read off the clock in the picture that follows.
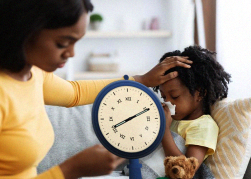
8:11
